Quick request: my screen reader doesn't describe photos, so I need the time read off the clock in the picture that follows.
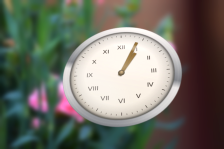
1:04
